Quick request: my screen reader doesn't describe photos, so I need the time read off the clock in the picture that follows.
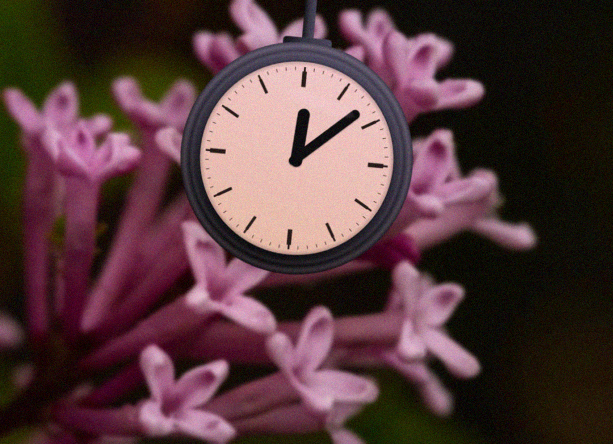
12:08
